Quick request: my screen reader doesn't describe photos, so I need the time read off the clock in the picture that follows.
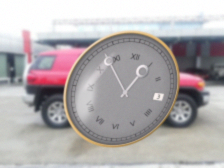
12:53
